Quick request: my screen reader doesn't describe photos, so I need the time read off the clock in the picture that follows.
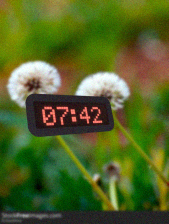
7:42
